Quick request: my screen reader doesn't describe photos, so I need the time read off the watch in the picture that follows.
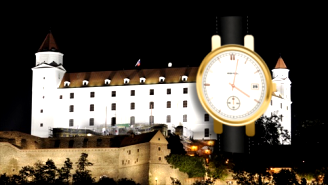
4:02
